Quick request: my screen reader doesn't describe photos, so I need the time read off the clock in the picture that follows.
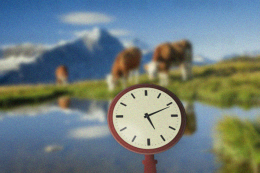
5:11
